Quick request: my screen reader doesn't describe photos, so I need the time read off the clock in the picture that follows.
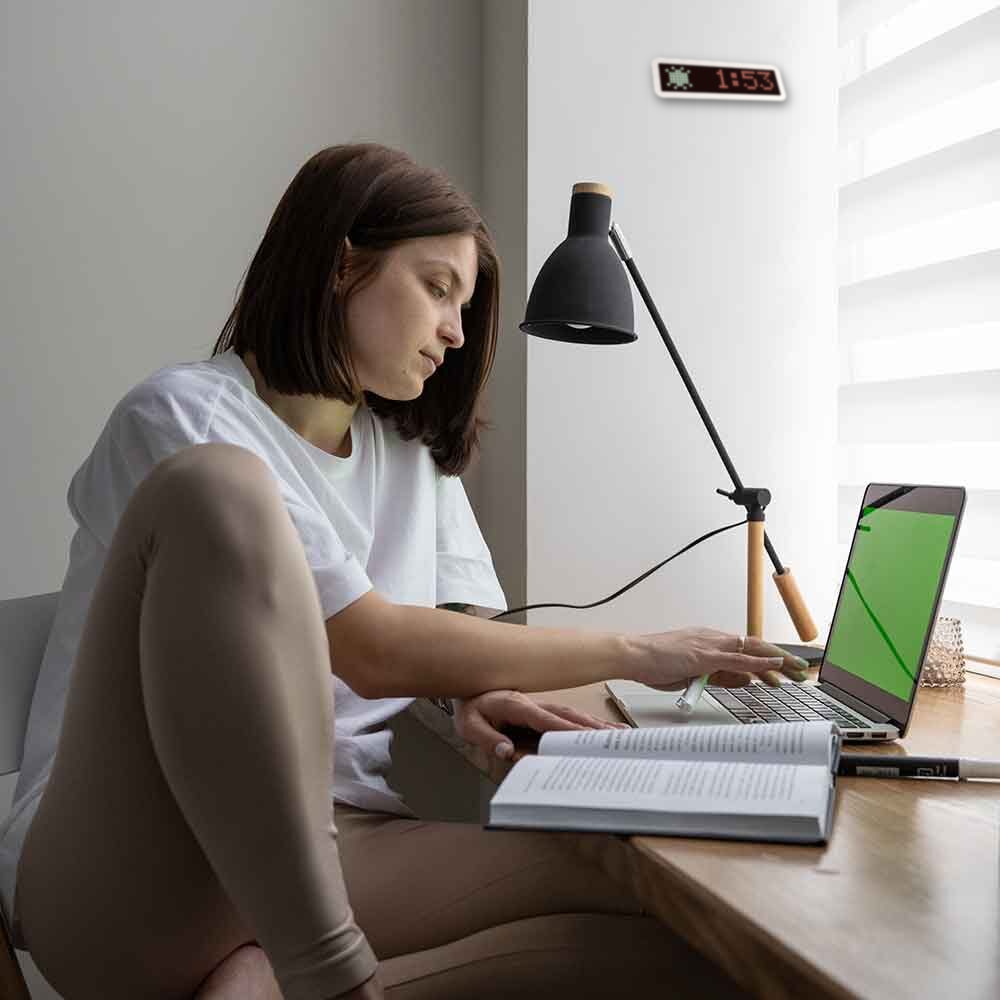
1:53
